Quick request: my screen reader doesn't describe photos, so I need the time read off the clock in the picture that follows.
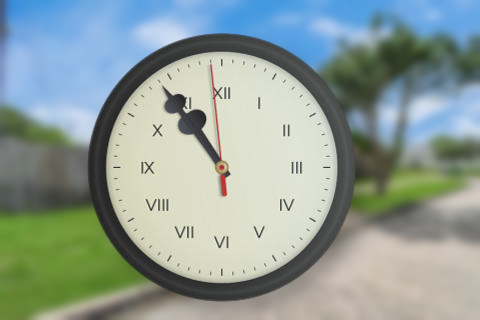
10:53:59
